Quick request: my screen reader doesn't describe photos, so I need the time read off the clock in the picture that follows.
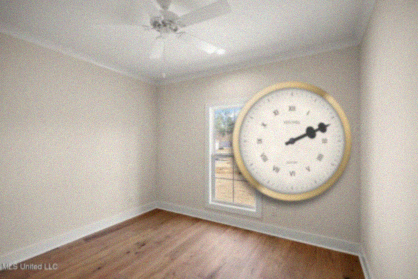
2:11
